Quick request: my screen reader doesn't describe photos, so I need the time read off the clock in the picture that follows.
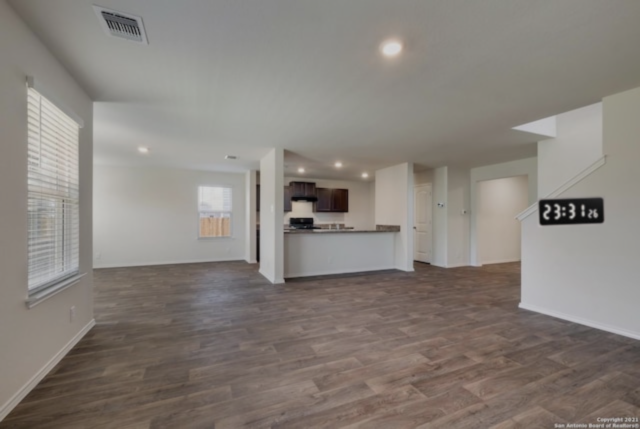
23:31
